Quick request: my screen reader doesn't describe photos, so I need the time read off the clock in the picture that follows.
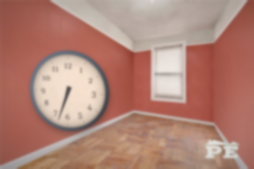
6:33
